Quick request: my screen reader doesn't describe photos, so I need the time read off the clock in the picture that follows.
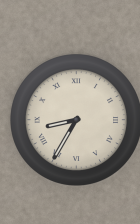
8:35
